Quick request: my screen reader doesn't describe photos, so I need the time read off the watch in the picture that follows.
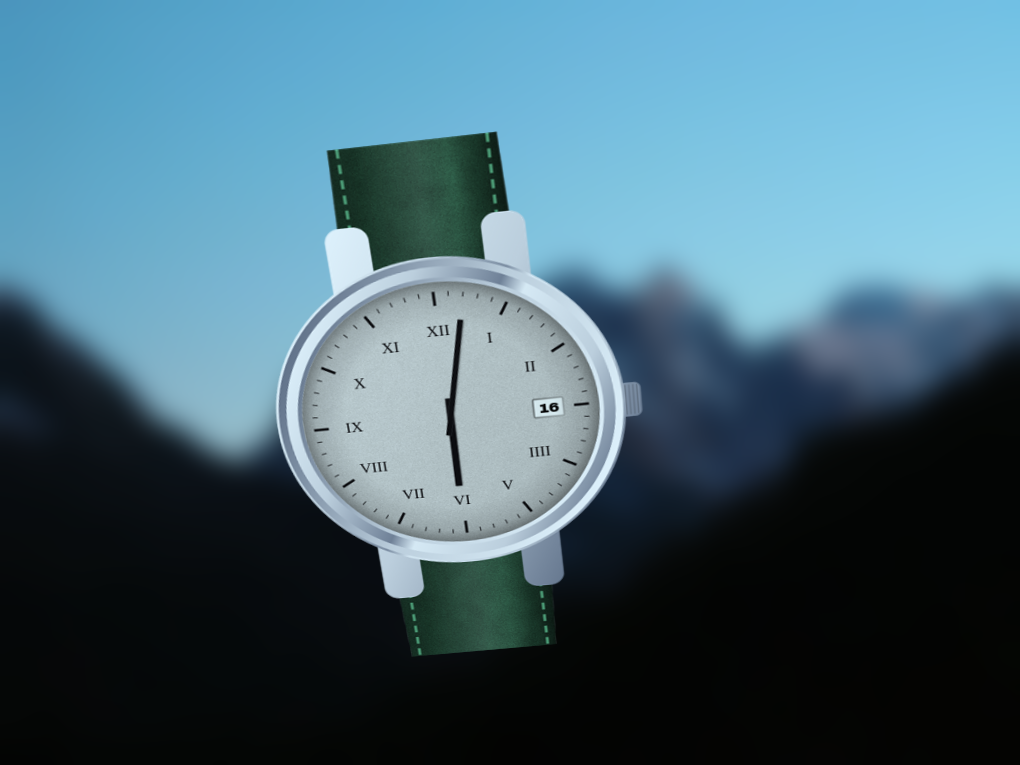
6:02
